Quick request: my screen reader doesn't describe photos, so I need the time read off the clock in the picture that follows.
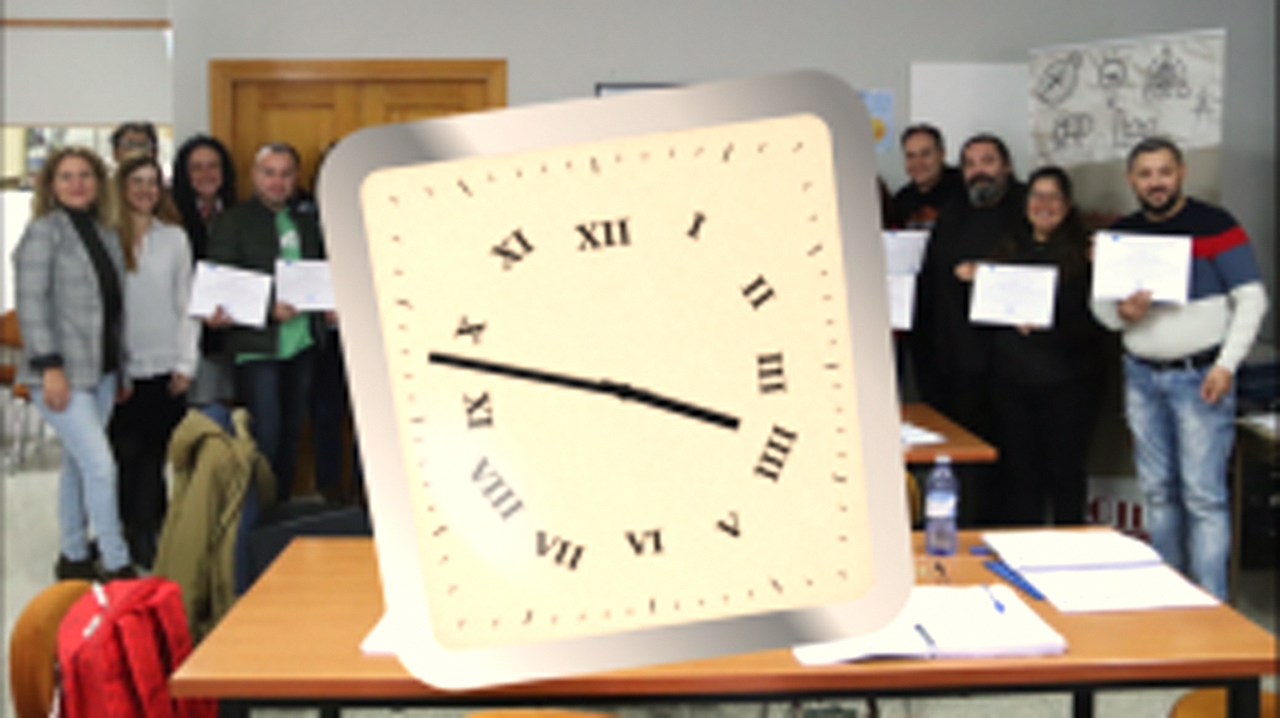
3:48
